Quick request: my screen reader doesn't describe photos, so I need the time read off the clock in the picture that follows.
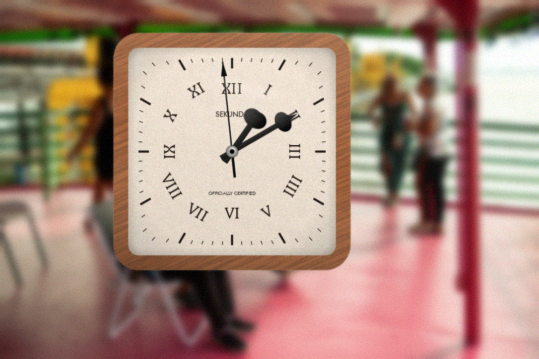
1:09:59
